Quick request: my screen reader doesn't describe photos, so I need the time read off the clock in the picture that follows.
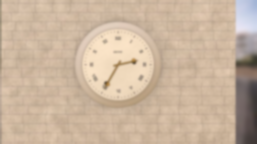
2:35
